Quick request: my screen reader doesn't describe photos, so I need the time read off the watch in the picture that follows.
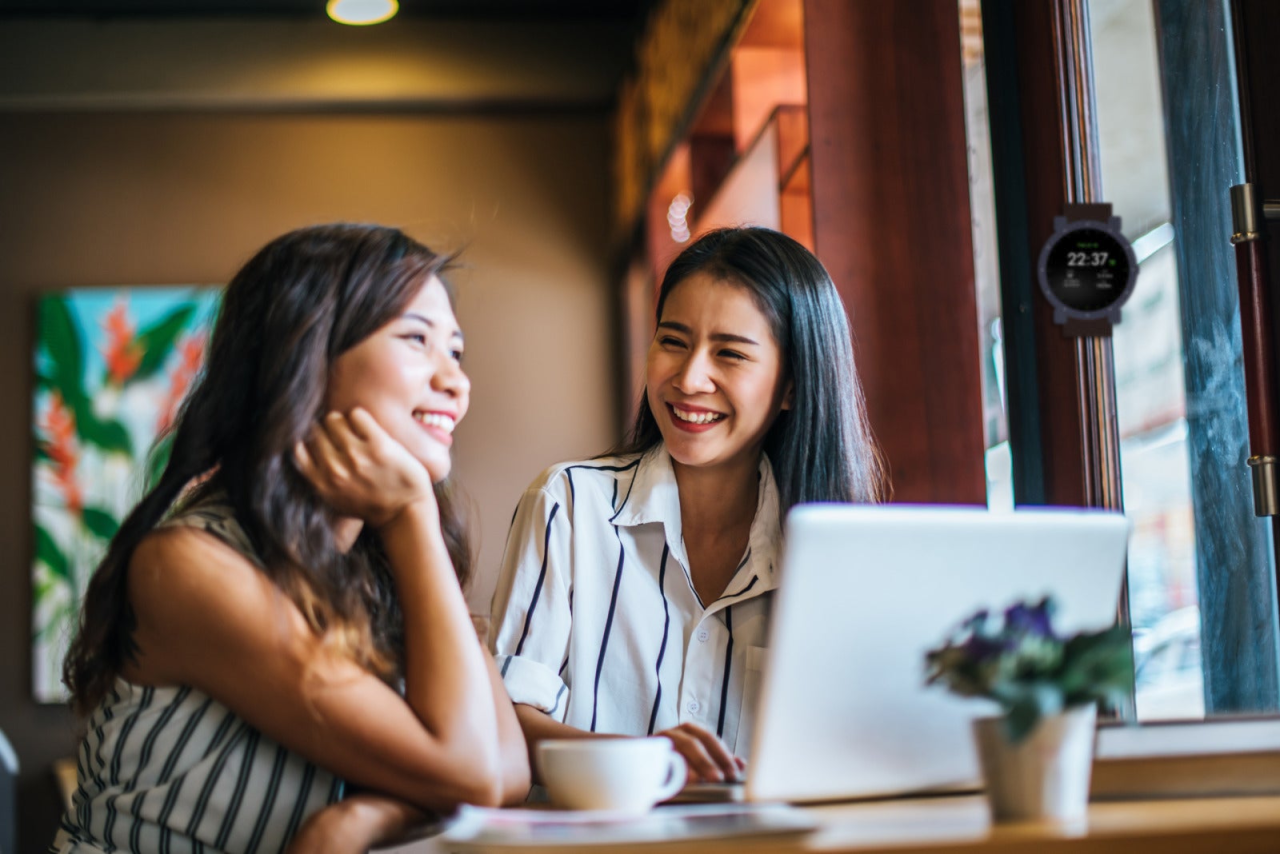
22:37
